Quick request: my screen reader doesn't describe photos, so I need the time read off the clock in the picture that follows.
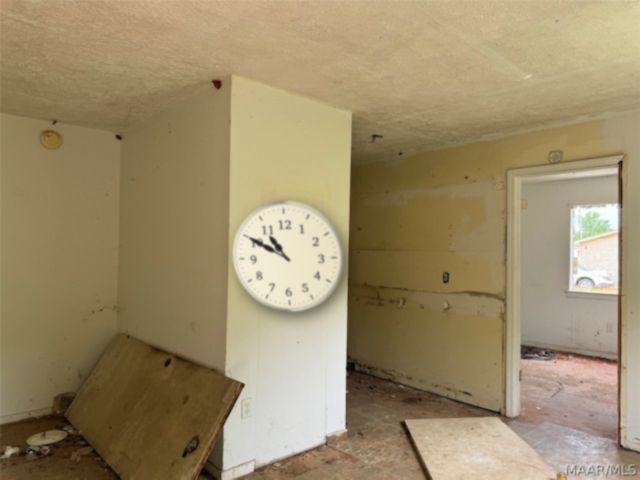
10:50
